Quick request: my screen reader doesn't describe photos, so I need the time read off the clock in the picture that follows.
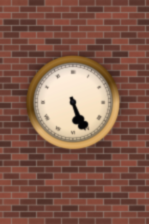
5:26
